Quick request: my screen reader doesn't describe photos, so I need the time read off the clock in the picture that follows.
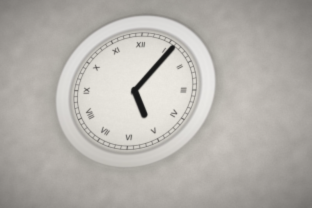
5:06
